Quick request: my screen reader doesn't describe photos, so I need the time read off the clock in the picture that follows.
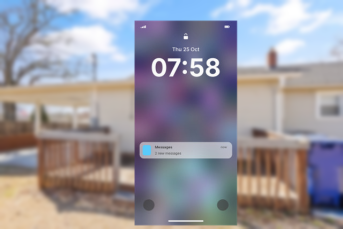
7:58
